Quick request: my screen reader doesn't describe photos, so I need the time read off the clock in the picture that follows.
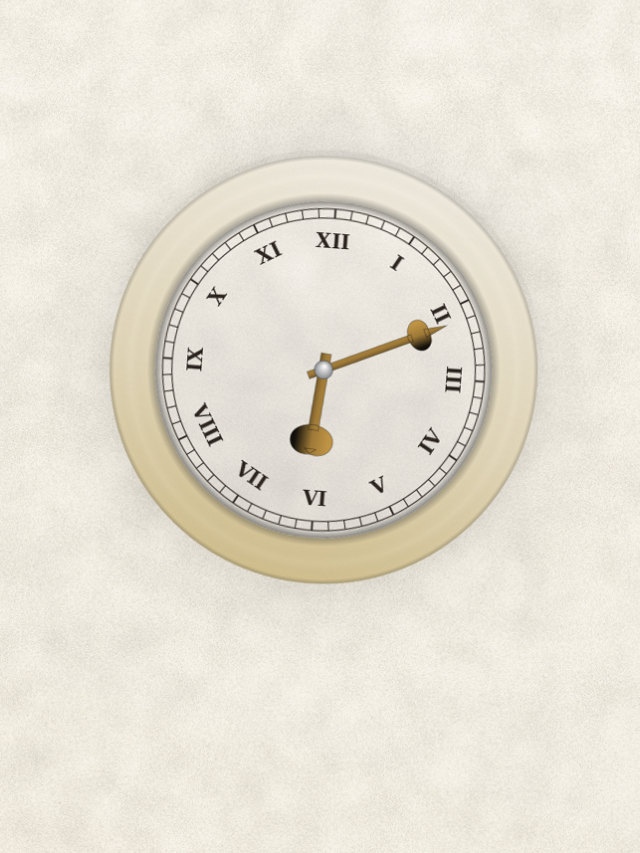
6:11
